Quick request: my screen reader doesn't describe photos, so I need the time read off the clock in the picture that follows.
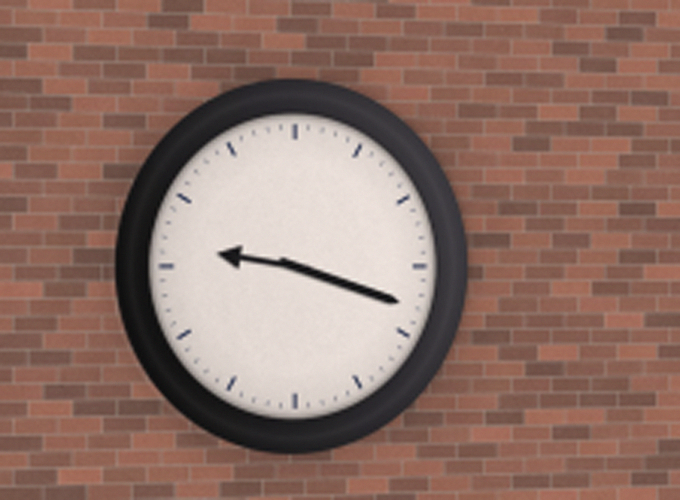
9:18
